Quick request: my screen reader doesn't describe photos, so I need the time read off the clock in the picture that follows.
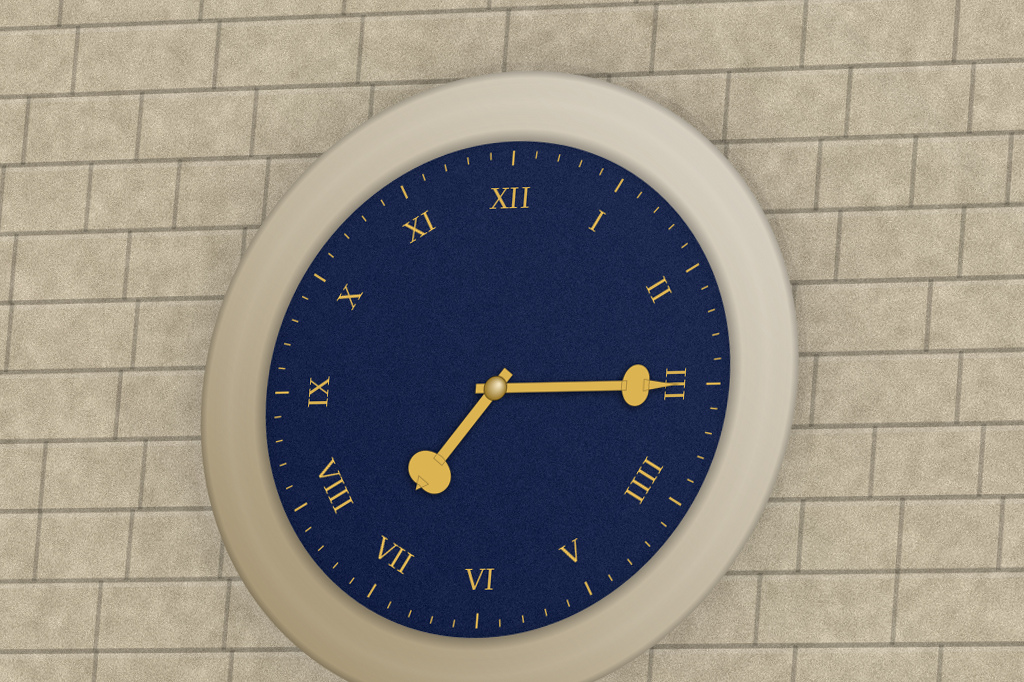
7:15
